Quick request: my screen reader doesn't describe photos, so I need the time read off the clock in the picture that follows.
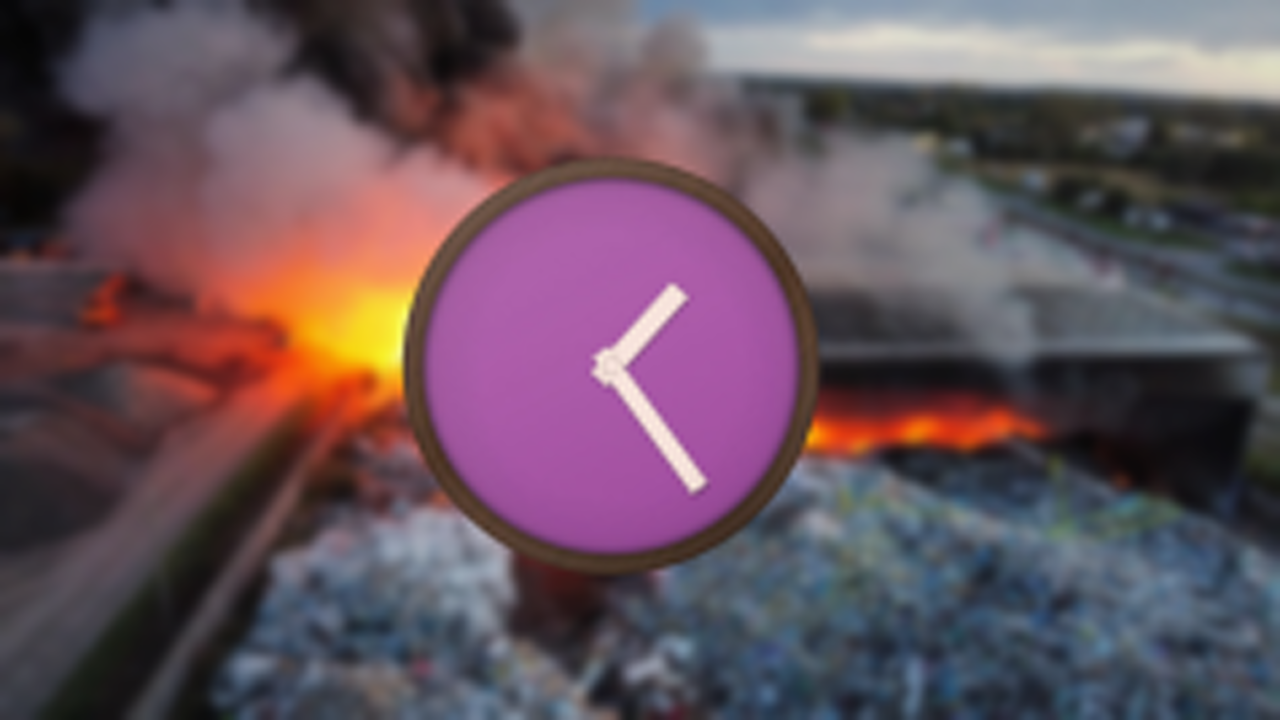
1:24
